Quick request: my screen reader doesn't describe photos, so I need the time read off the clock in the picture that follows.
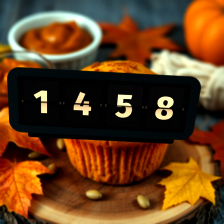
14:58
